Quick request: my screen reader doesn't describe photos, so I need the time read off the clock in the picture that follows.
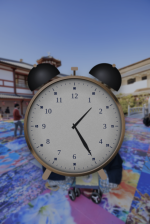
1:25
